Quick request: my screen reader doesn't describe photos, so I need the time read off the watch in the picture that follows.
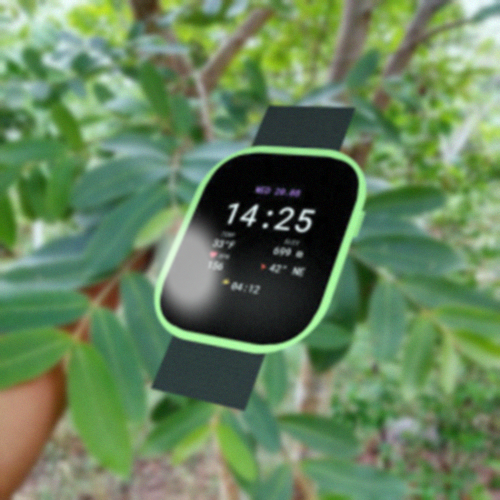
14:25
